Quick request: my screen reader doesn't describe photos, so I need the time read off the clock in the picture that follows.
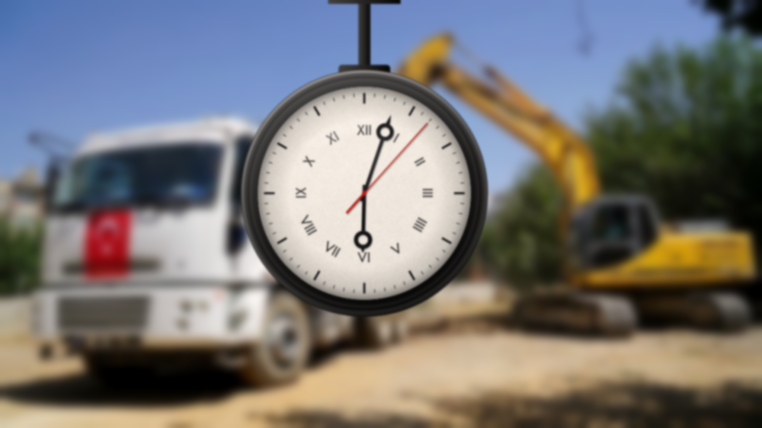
6:03:07
